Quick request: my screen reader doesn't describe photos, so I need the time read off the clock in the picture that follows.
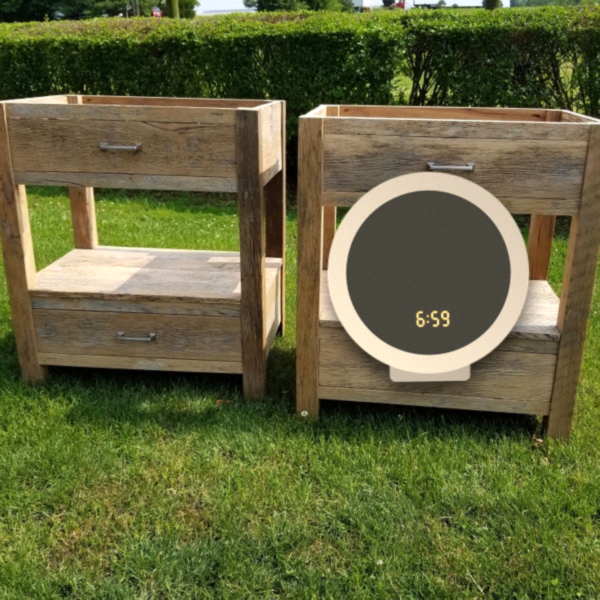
6:59
